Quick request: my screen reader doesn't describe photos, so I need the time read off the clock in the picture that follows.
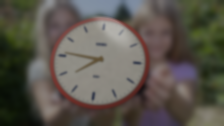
7:46
